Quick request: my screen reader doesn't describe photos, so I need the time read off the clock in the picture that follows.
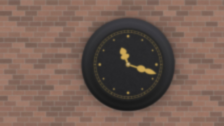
11:18
